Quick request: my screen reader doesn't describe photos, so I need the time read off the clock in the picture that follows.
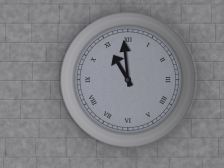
10:59
